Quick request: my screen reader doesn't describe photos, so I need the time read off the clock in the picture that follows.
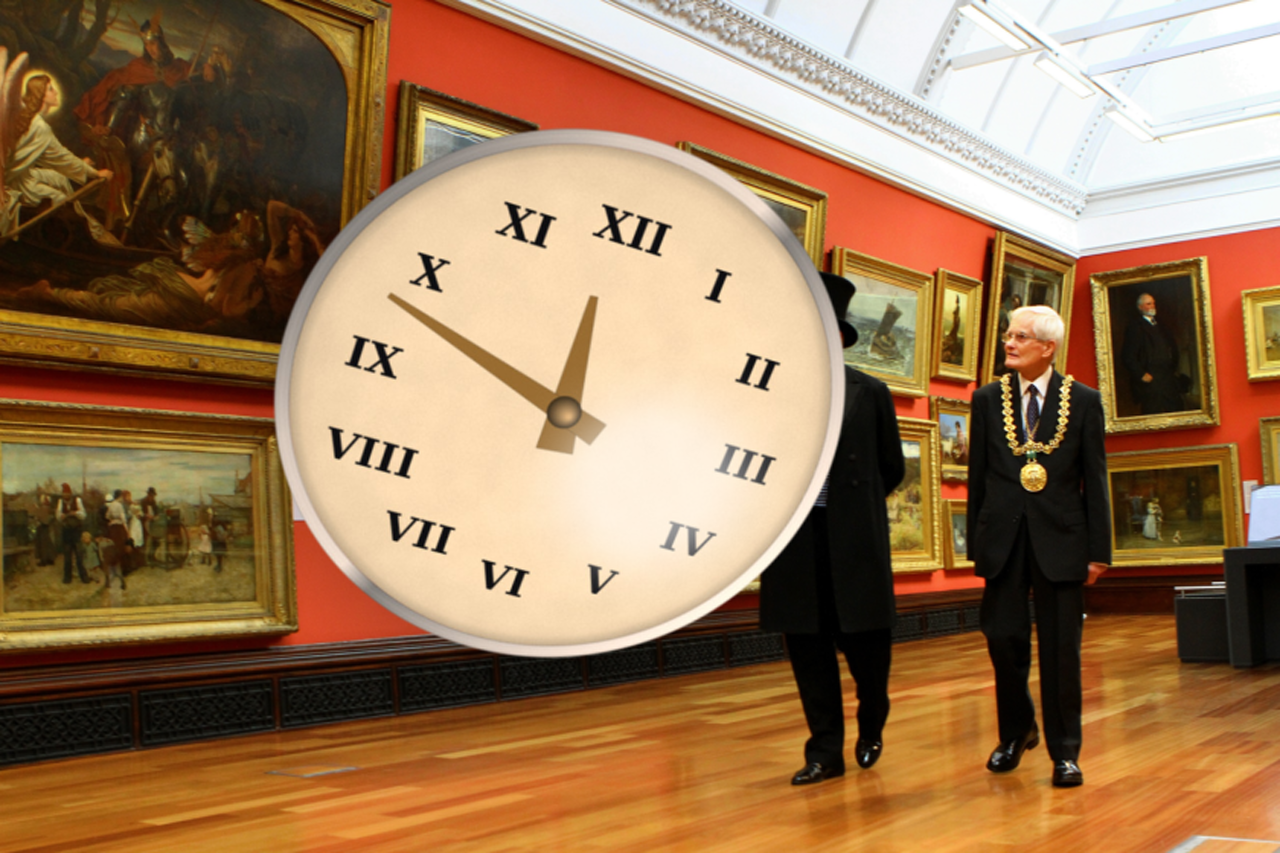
11:48
